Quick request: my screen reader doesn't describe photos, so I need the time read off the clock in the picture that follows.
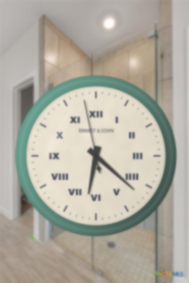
6:21:58
